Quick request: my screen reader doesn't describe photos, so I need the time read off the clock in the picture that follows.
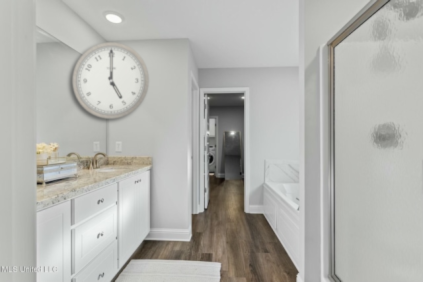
5:00
